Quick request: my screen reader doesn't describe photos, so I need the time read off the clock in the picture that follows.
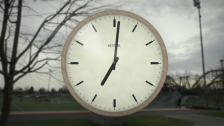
7:01
